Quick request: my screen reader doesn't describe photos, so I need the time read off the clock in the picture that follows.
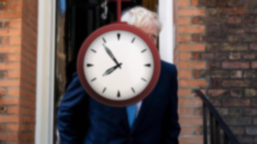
7:54
